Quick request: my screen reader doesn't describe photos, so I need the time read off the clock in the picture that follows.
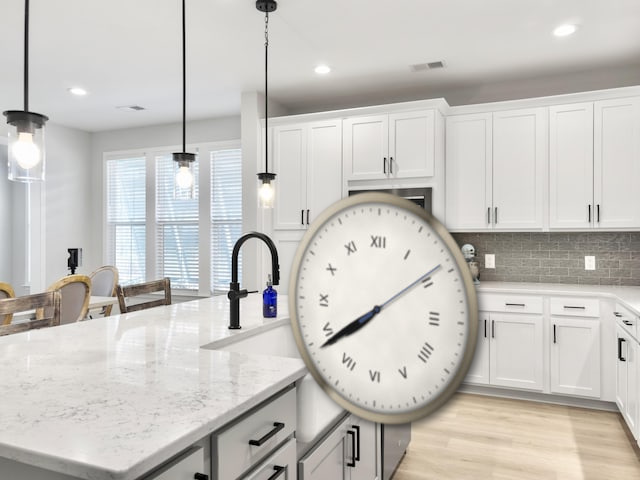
7:39:09
